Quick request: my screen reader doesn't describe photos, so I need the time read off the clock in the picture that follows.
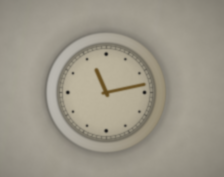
11:13
